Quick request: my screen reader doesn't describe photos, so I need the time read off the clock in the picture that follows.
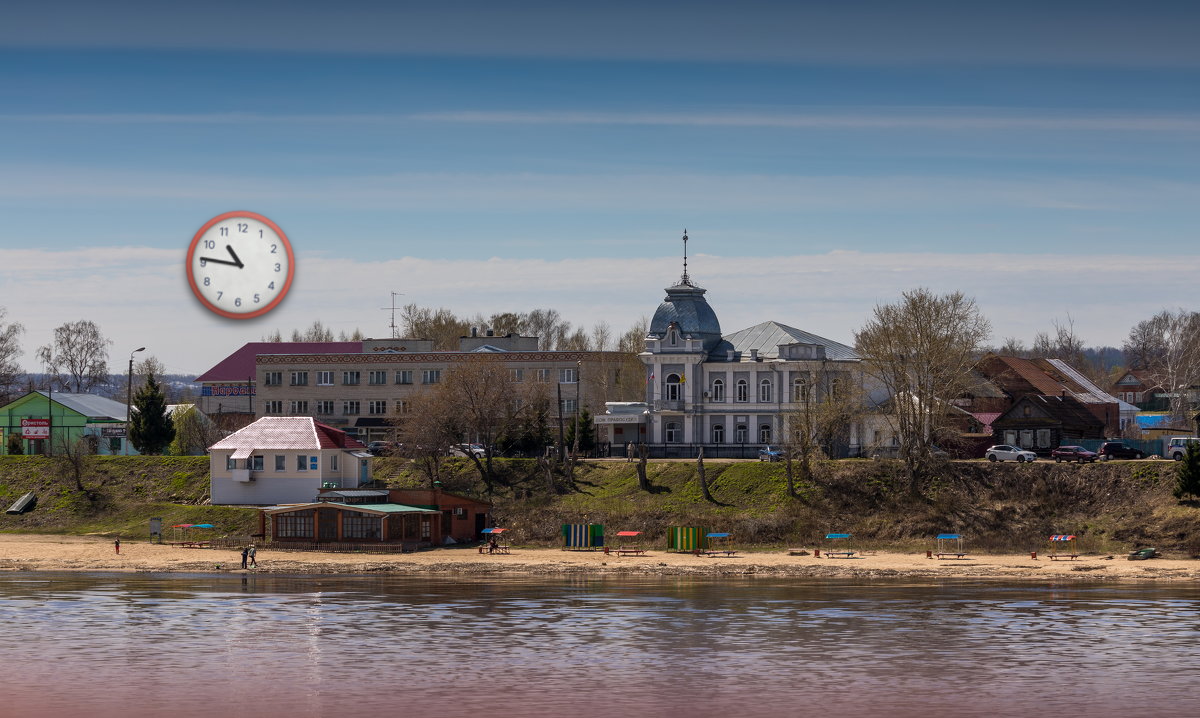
10:46
